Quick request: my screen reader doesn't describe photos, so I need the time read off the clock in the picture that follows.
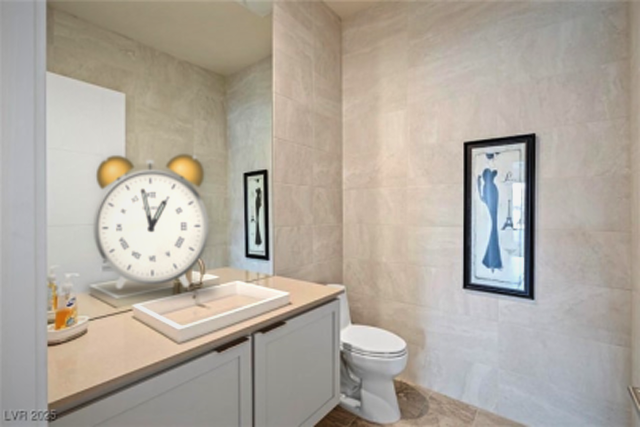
12:58
